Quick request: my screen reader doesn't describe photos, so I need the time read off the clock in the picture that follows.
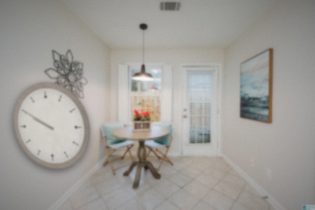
9:50
